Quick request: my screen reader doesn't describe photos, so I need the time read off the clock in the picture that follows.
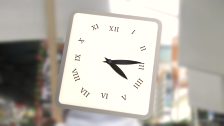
4:14
